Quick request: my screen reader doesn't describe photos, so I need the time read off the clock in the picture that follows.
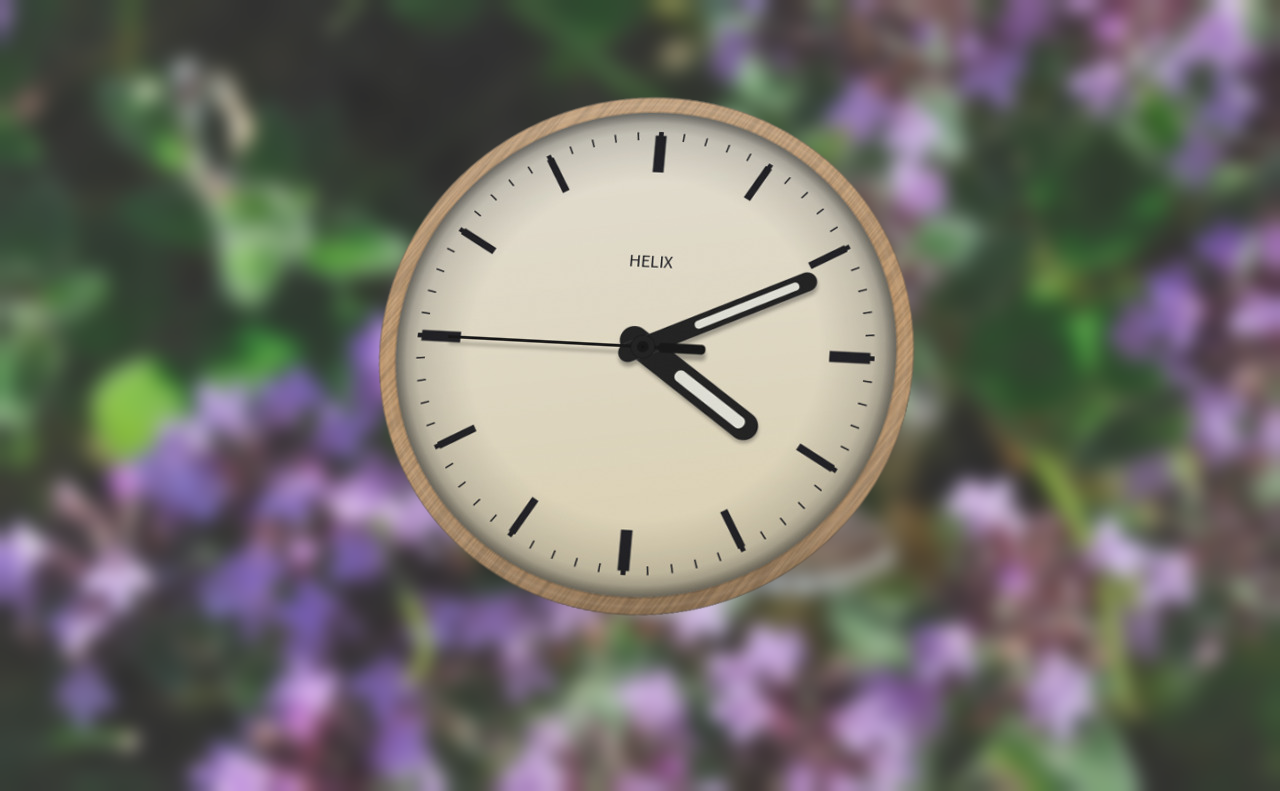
4:10:45
